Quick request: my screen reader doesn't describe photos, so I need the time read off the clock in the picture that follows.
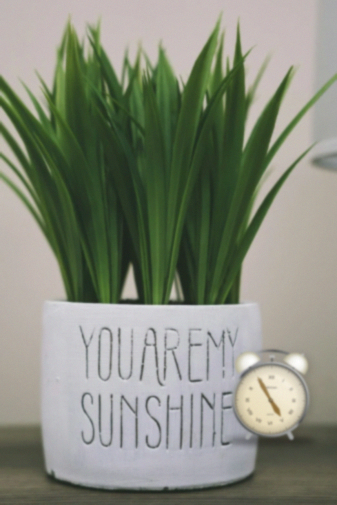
4:55
